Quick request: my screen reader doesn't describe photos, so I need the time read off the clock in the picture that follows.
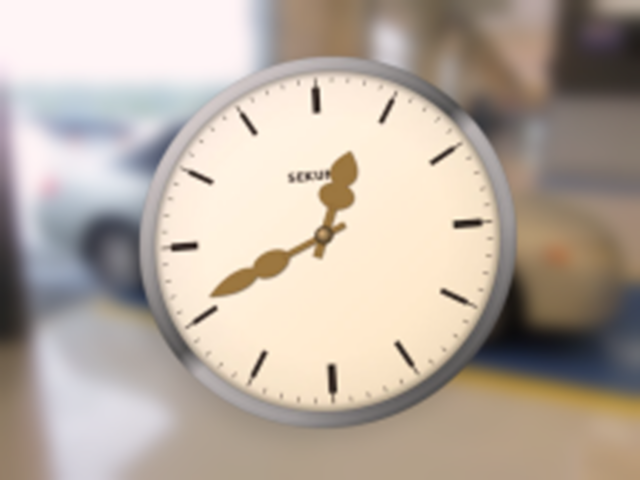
12:41
